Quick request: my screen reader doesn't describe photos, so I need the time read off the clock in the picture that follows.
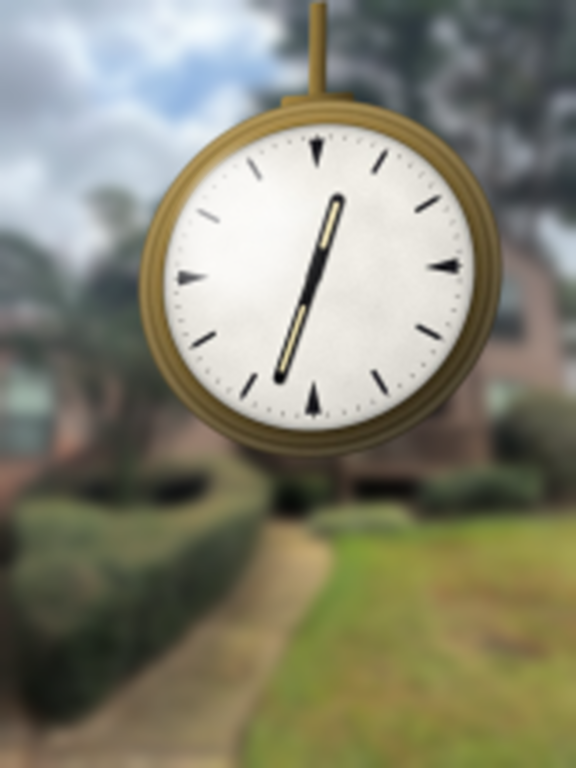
12:33
